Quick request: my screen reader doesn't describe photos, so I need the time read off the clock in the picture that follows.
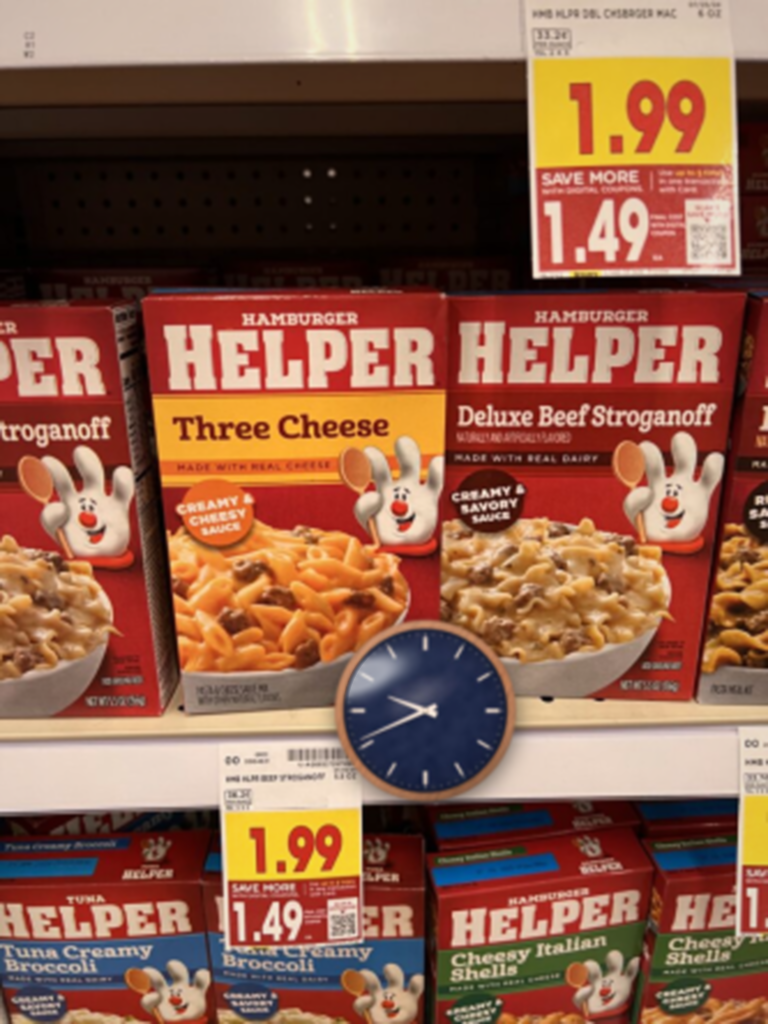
9:41
